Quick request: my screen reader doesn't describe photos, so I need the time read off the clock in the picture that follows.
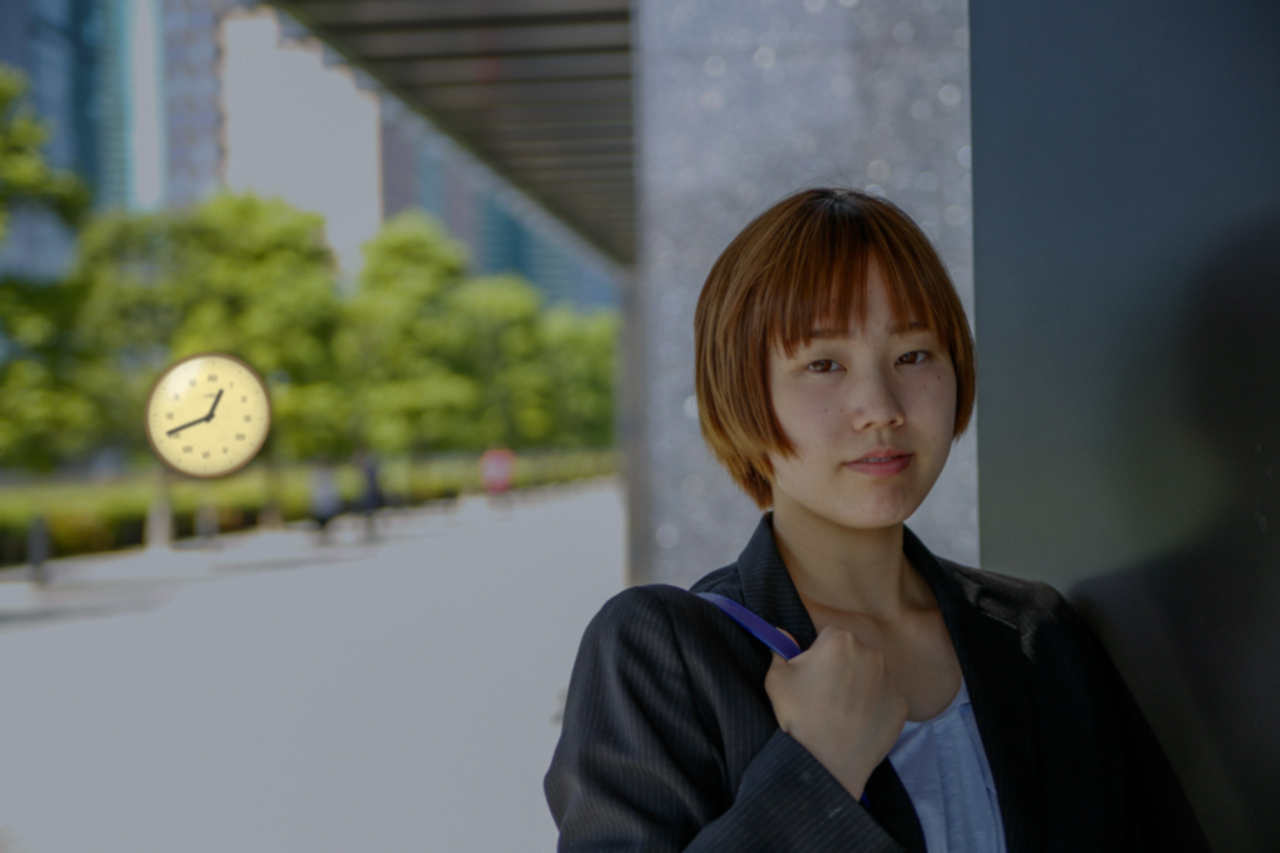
12:41
